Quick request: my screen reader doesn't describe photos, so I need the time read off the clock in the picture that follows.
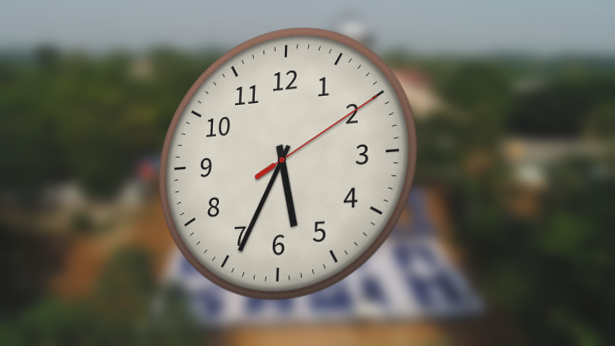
5:34:10
